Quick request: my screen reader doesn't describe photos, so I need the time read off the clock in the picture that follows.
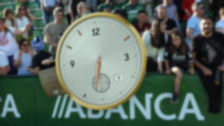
6:32
